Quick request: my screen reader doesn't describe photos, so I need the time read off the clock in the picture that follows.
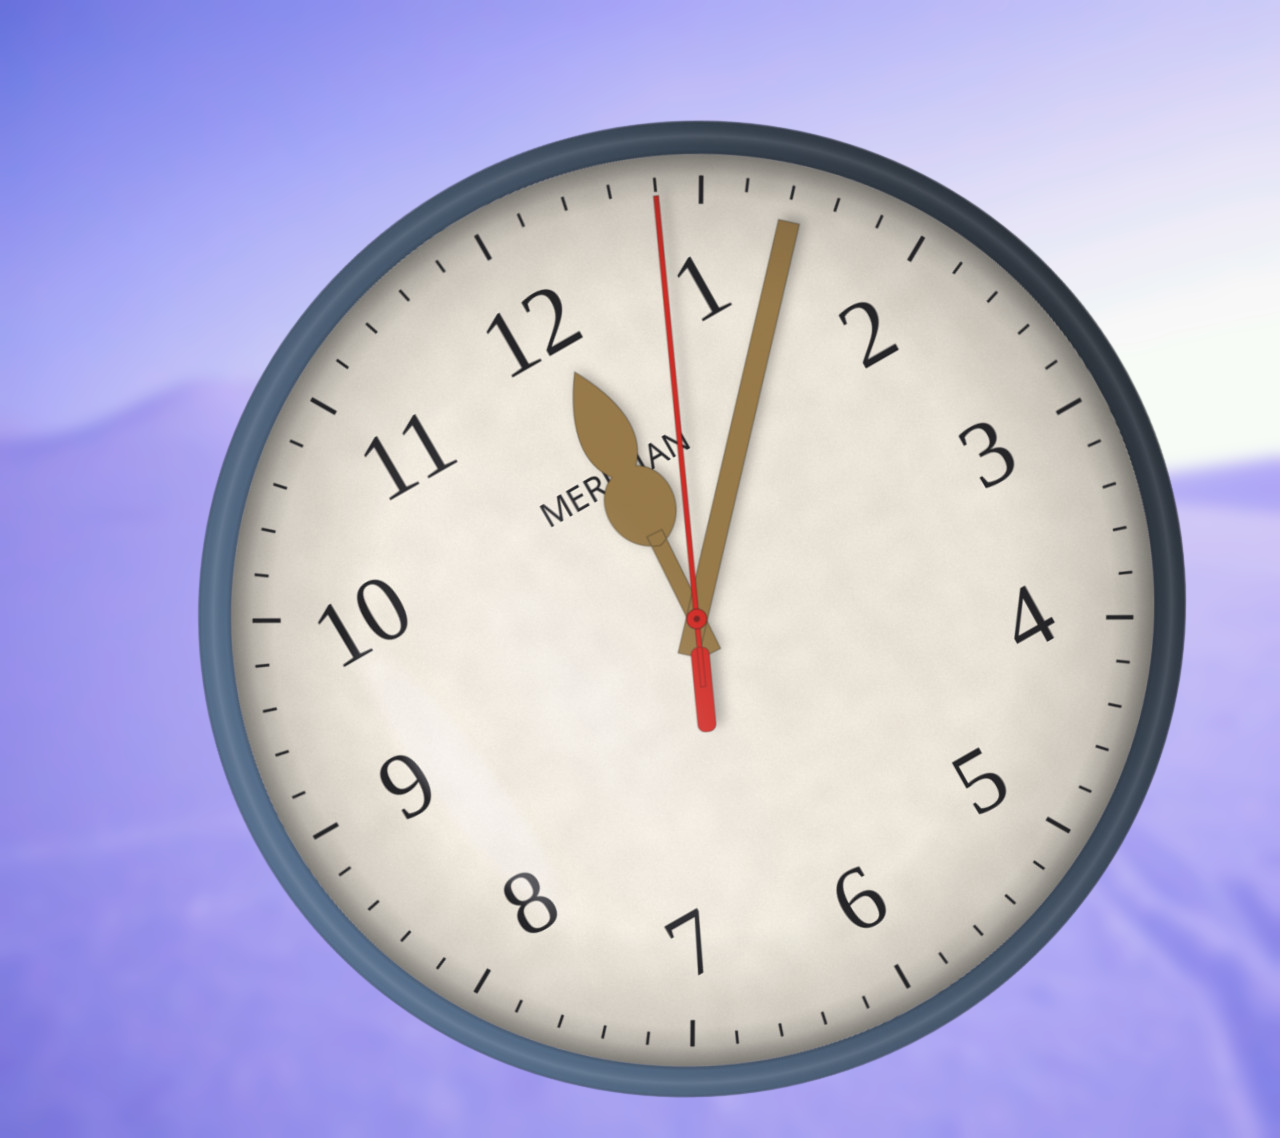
12:07:04
